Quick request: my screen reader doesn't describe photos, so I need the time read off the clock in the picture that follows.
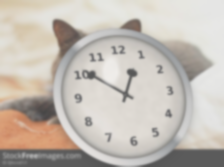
12:51
